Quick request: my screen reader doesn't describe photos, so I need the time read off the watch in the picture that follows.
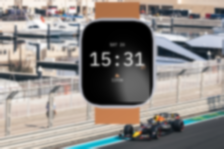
15:31
